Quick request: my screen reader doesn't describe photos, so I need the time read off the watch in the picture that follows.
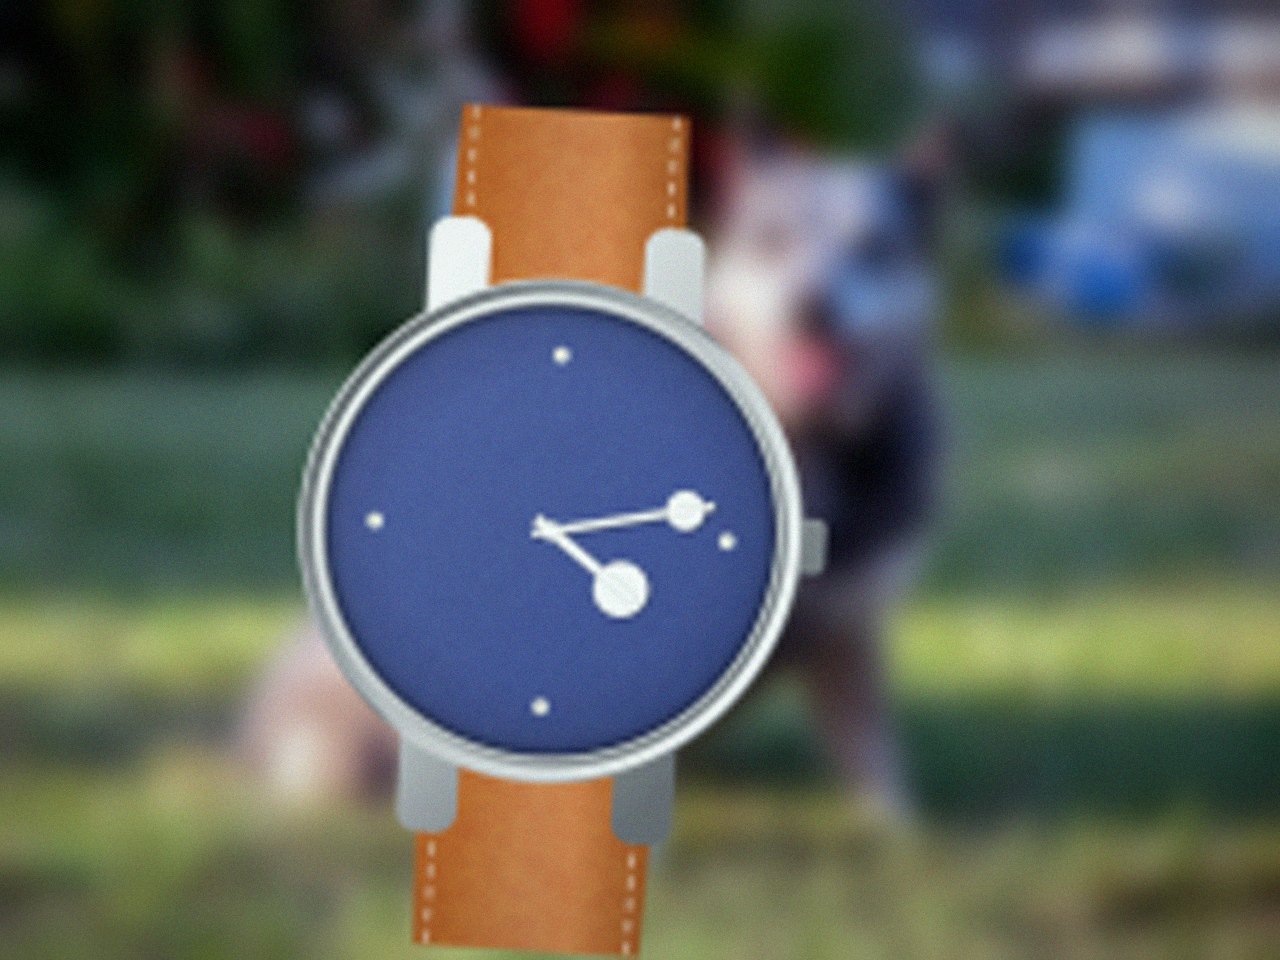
4:13
